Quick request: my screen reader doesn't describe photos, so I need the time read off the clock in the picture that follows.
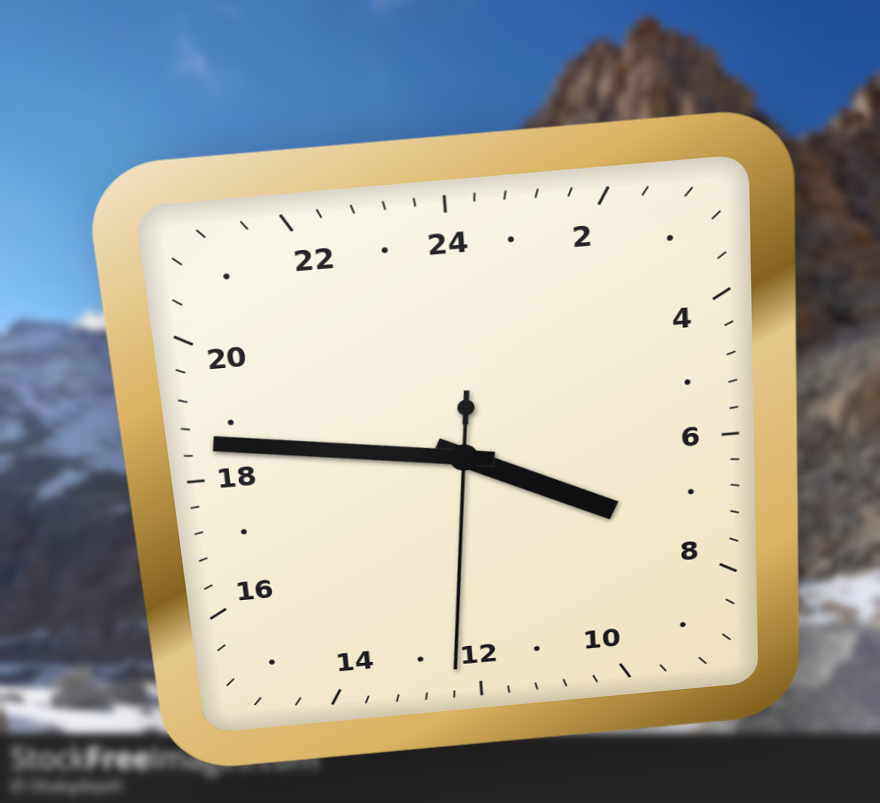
7:46:31
